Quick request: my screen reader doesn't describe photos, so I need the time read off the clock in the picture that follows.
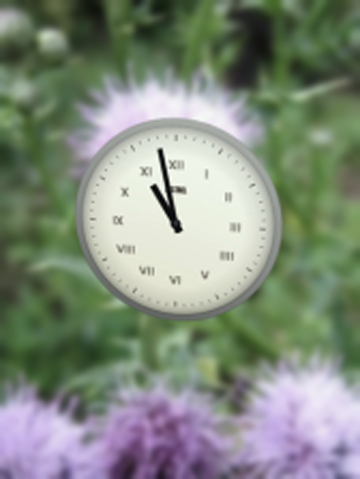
10:58
